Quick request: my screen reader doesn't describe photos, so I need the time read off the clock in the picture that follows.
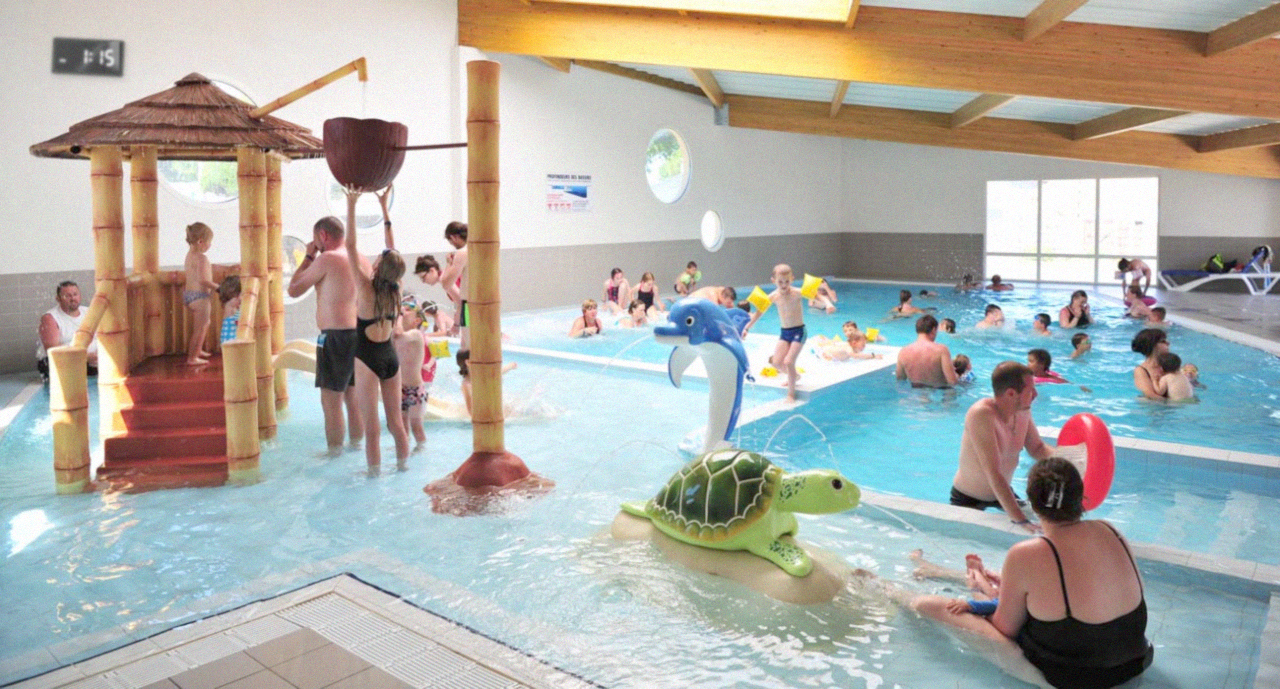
1:15
